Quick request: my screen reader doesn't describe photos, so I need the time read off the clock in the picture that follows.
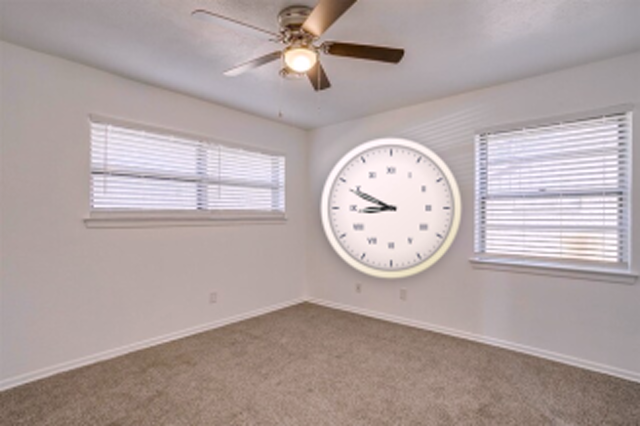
8:49
